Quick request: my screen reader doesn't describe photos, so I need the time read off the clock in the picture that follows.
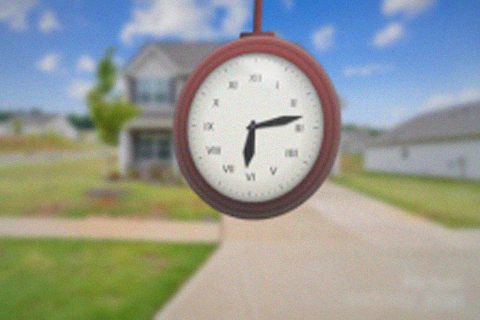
6:13
